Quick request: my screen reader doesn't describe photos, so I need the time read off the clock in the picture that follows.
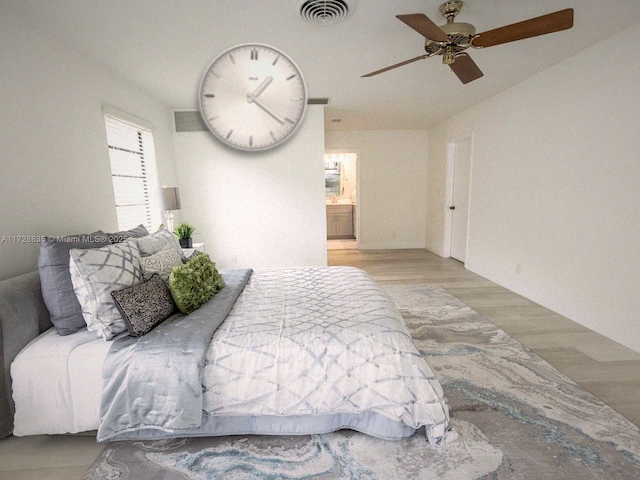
1:21
